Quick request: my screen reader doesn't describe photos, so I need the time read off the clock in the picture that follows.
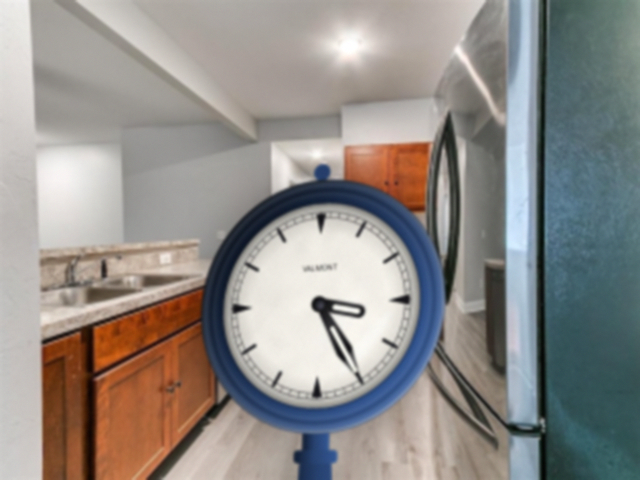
3:25
